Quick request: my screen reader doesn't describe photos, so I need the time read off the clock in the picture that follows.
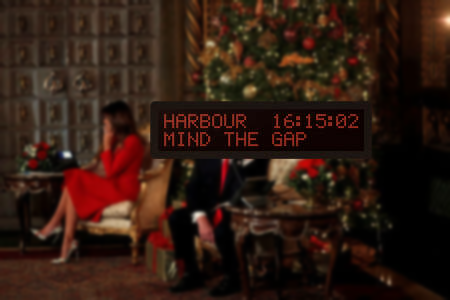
16:15:02
